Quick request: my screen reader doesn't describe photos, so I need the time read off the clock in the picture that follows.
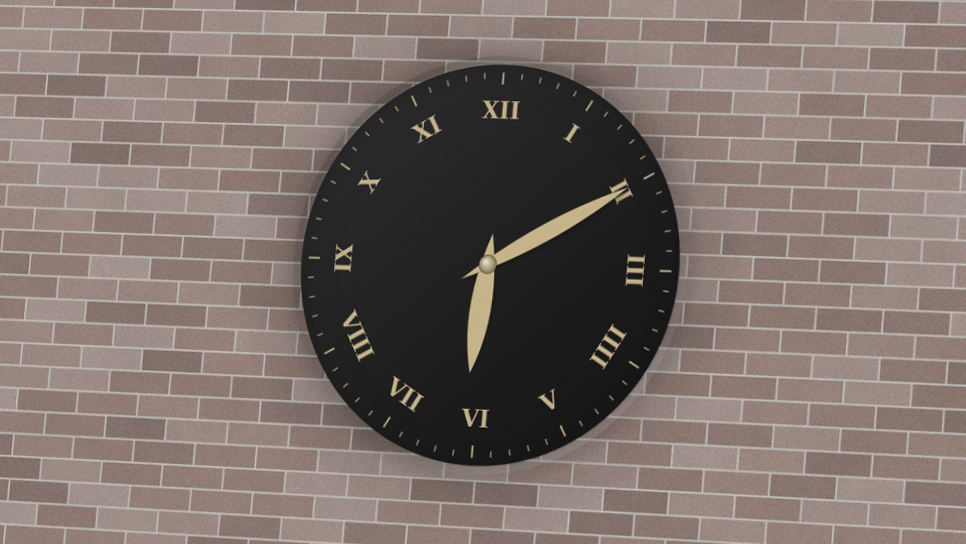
6:10
